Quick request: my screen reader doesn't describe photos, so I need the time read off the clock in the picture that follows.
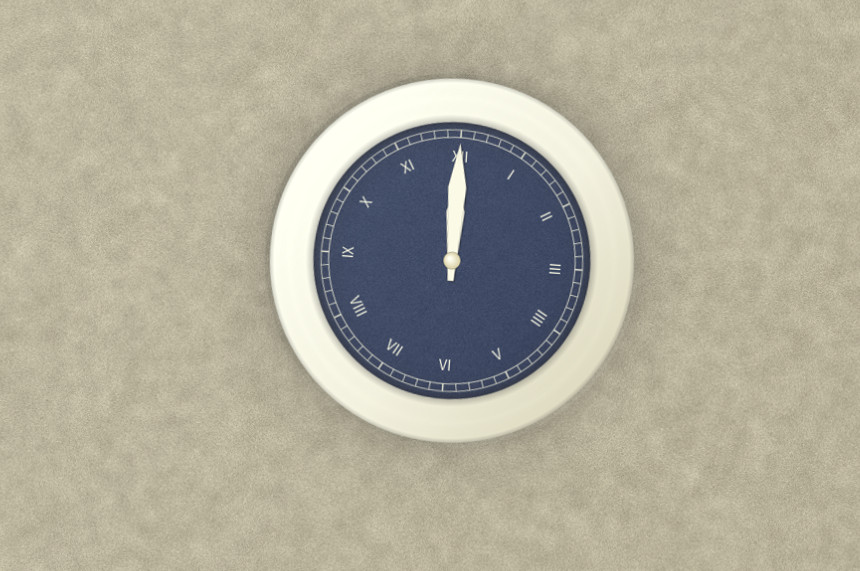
12:00
